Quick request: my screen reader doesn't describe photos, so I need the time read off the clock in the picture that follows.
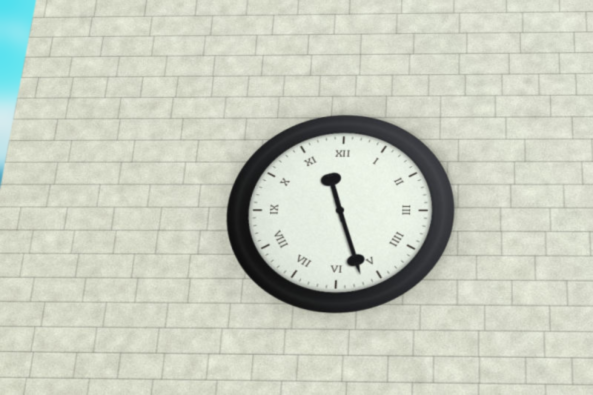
11:27
